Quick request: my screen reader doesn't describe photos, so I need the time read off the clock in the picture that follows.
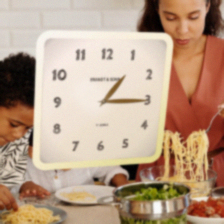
1:15
